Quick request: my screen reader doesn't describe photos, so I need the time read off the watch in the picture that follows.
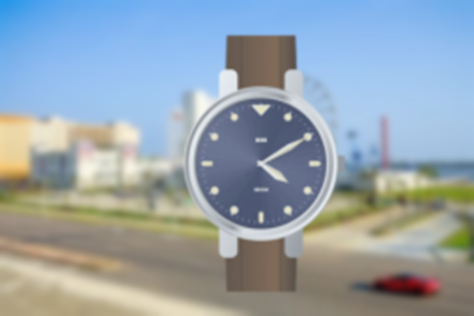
4:10
